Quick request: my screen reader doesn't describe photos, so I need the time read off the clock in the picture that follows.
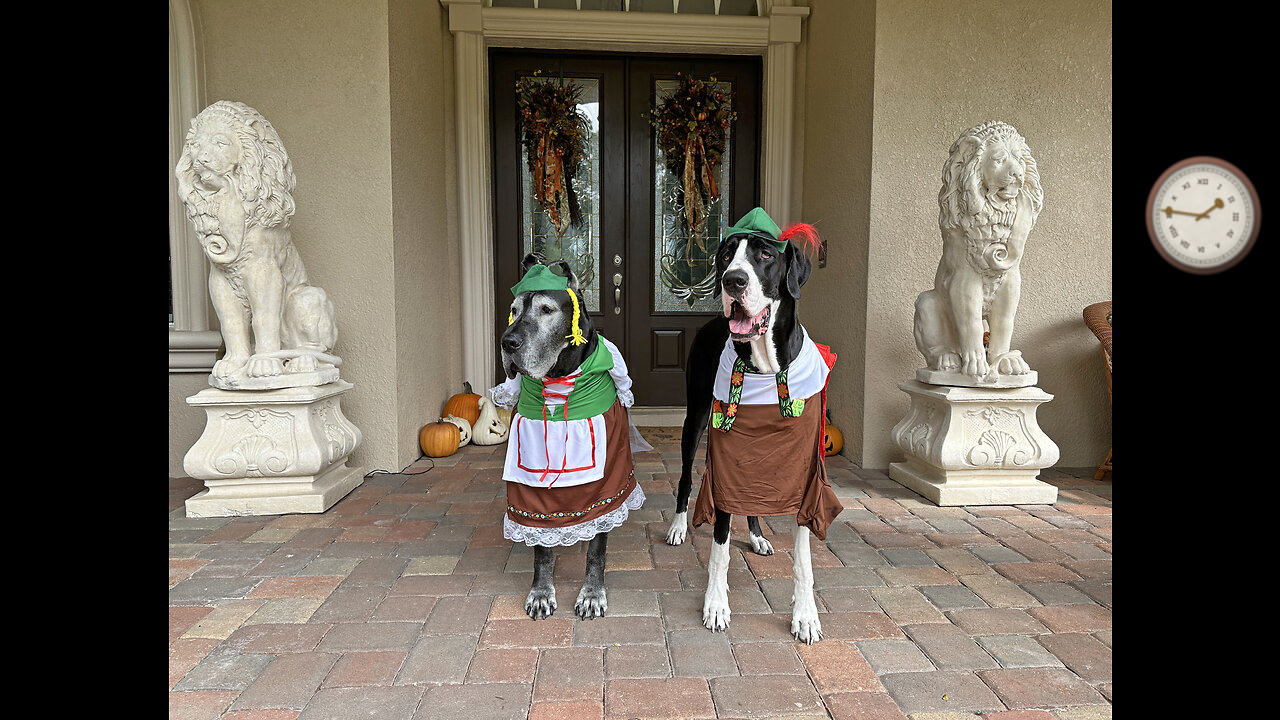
1:46
